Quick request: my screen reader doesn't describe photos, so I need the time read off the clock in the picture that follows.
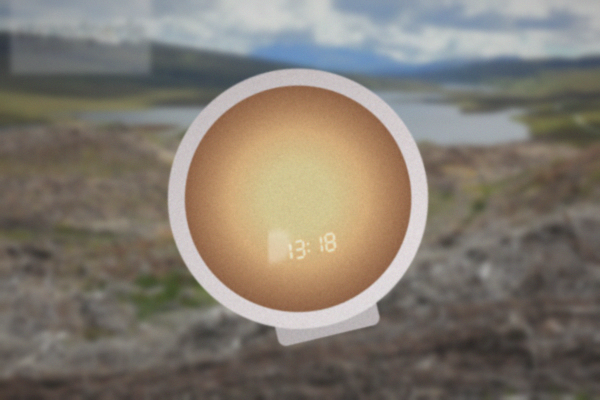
13:18
